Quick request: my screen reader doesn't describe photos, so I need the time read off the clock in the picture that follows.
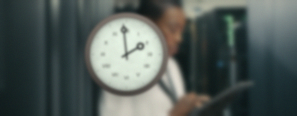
1:59
